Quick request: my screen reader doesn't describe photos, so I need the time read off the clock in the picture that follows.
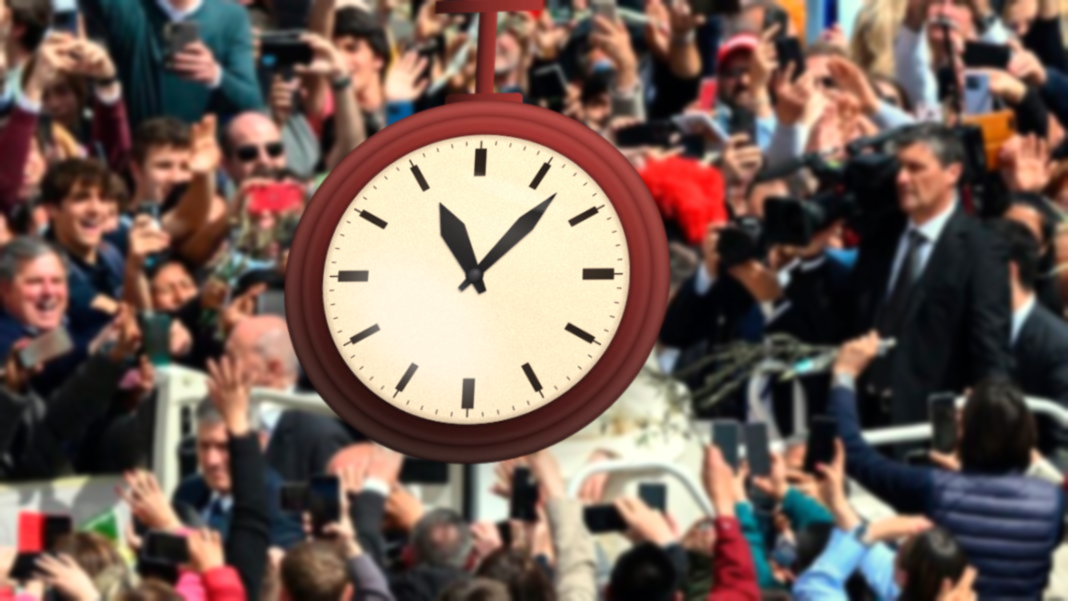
11:07
